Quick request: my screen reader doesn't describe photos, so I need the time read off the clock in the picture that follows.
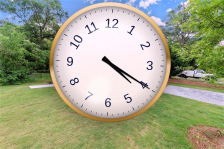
4:20
